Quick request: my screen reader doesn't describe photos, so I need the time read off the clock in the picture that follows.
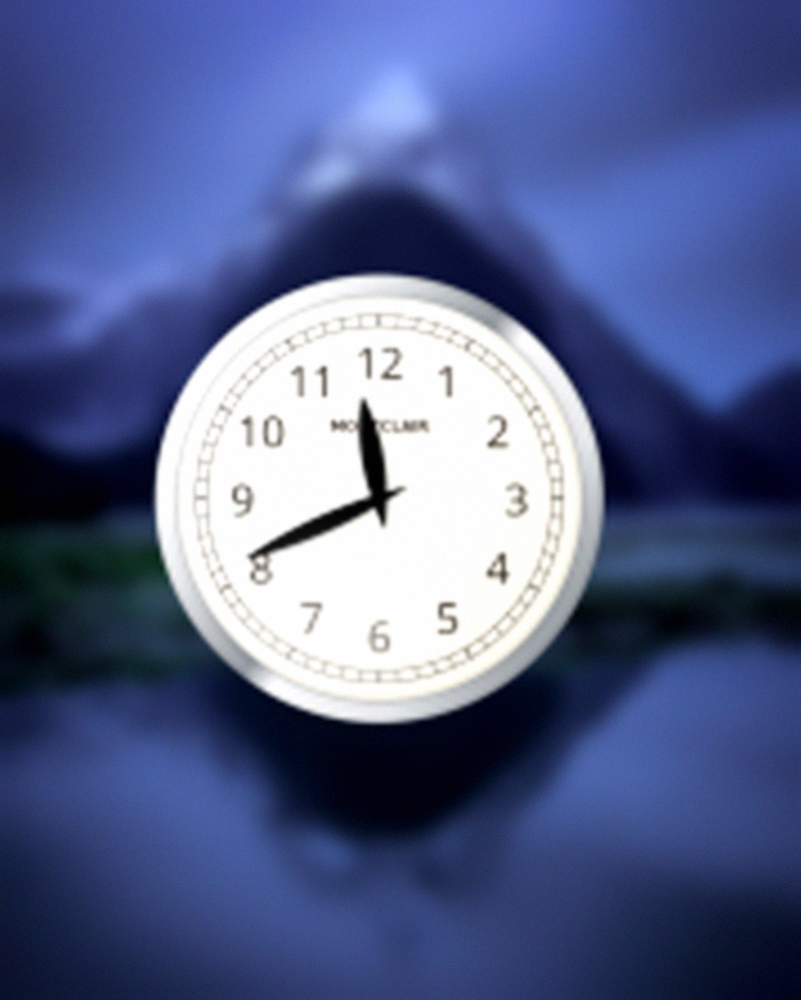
11:41
